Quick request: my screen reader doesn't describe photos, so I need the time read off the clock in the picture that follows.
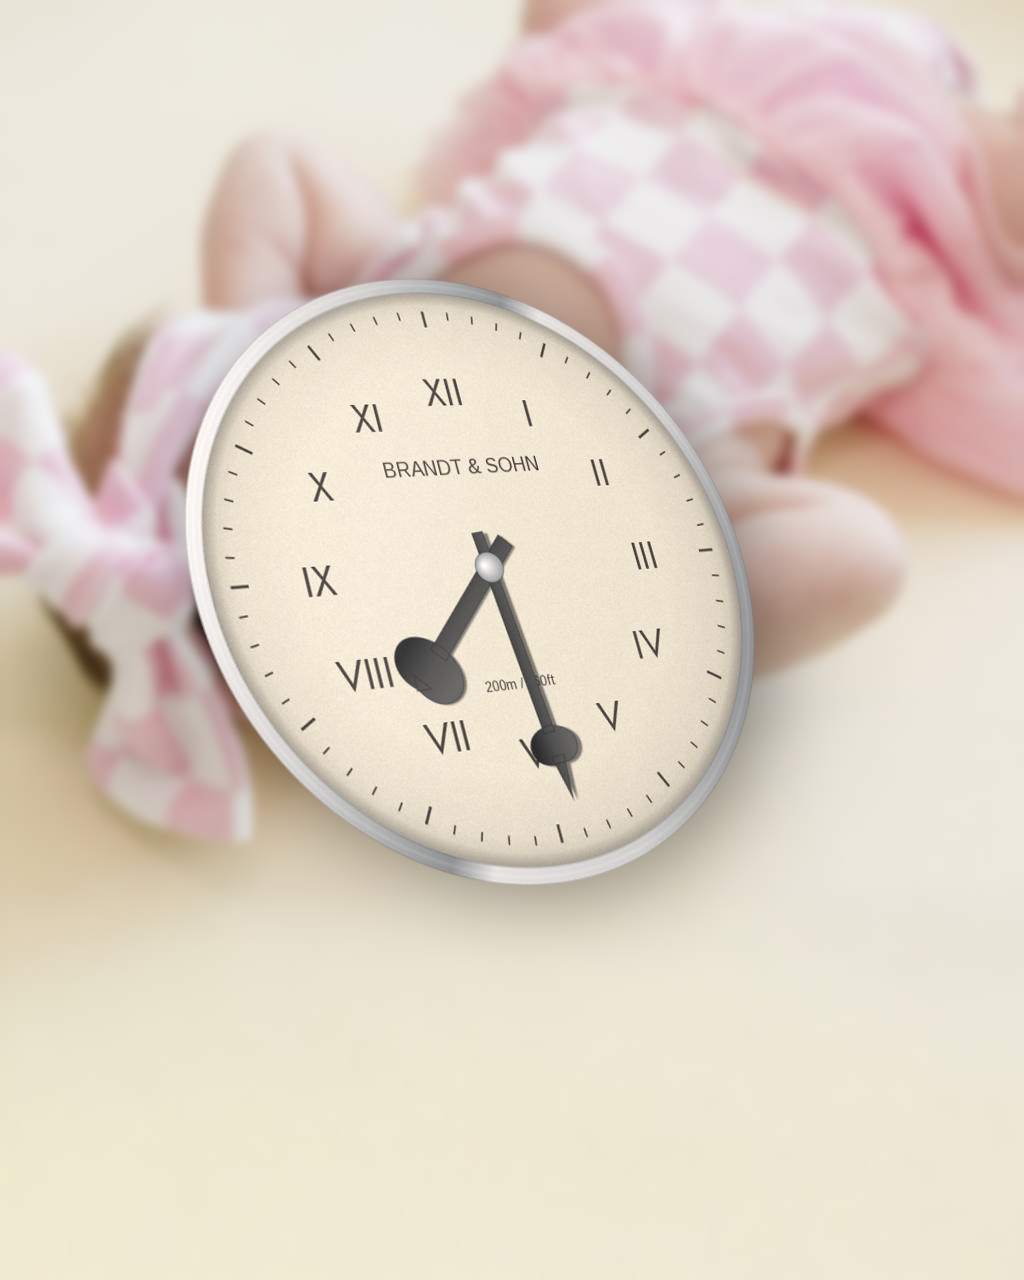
7:29
